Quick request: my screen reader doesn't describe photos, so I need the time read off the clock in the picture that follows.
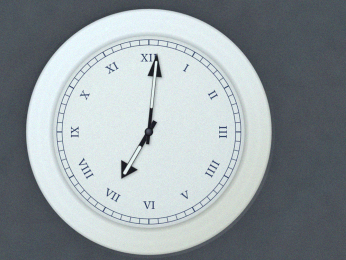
7:01
